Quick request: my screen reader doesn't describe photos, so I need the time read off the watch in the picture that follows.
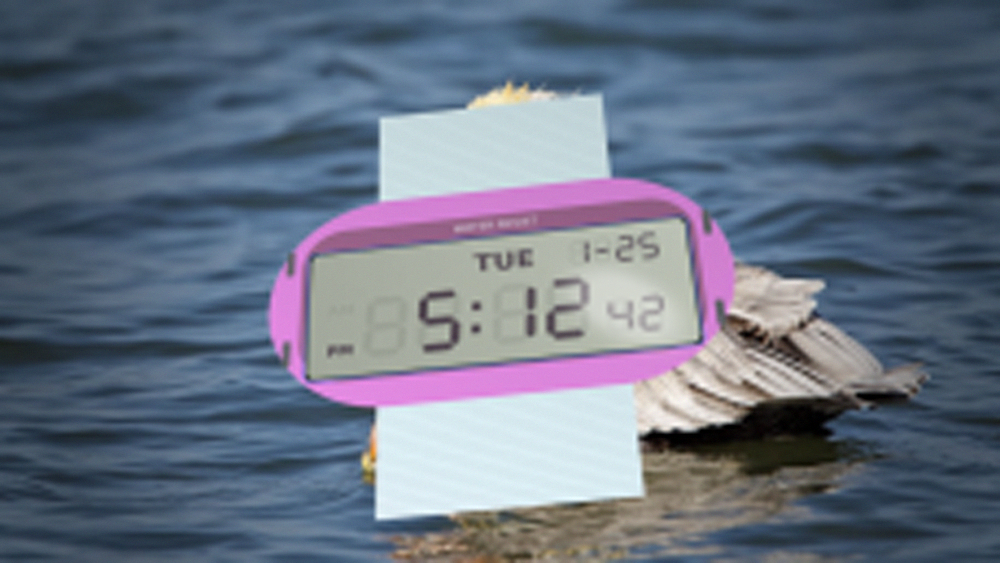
5:12:42
